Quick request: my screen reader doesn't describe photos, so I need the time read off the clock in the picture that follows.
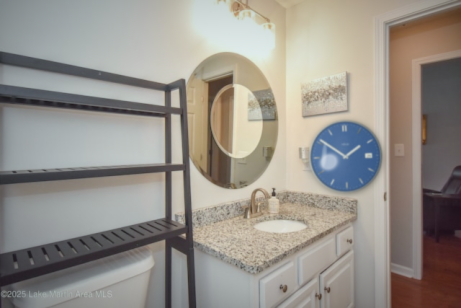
1:51
